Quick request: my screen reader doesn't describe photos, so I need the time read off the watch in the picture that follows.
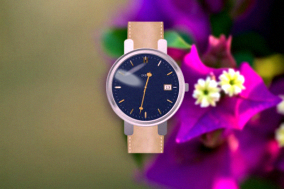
12:32
